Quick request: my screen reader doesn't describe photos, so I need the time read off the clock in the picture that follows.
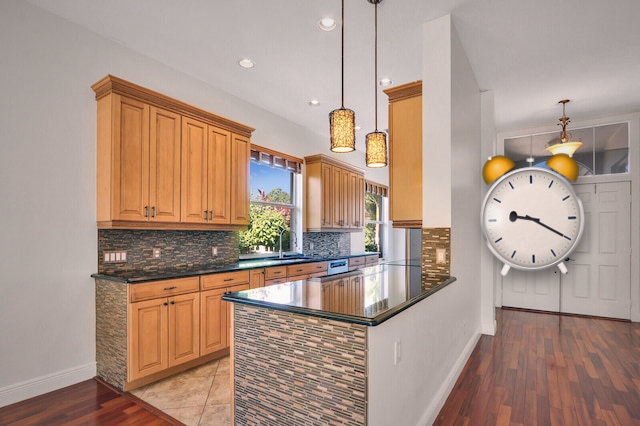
9:20
